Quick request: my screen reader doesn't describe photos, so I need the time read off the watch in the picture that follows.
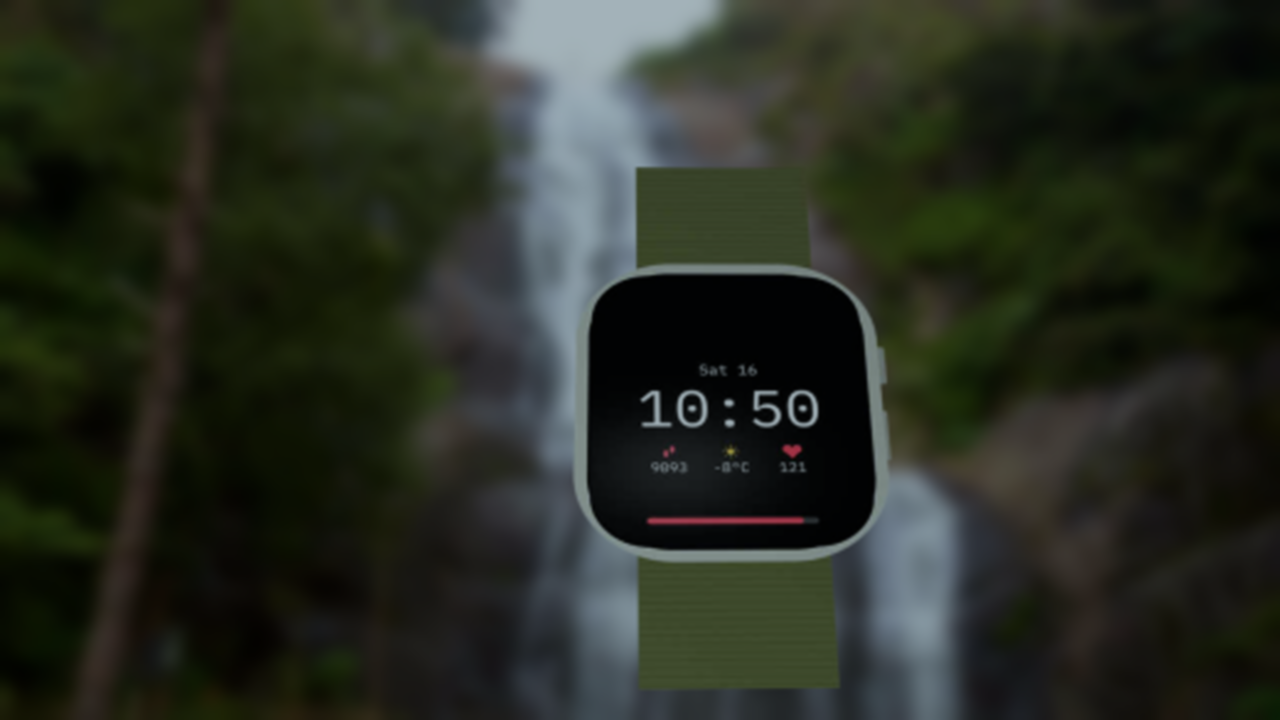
10:50
